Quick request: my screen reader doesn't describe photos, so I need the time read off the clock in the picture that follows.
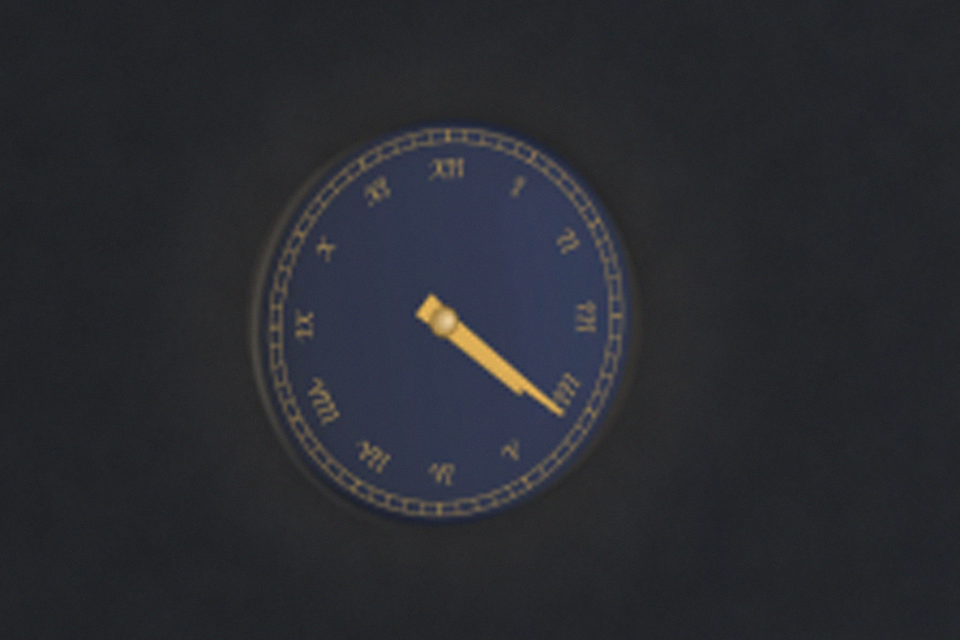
4:21
